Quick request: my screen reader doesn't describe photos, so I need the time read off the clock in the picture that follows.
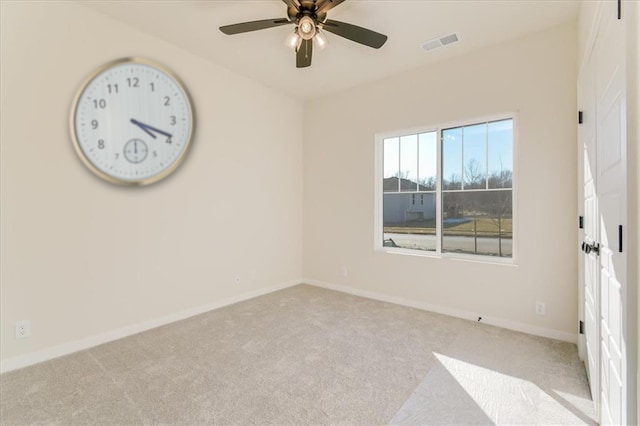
4:19
